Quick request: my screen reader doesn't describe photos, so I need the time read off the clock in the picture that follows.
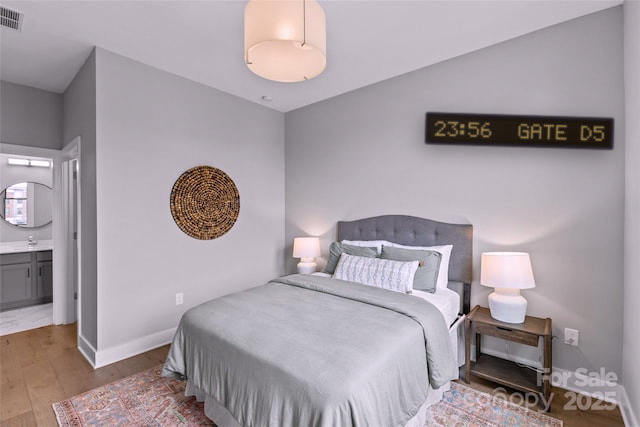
23:56
